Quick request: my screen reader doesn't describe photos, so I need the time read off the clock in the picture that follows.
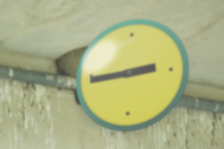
2:44
